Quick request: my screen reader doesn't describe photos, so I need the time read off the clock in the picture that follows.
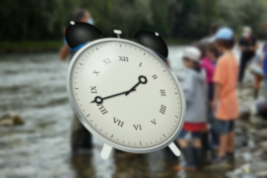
1:42
